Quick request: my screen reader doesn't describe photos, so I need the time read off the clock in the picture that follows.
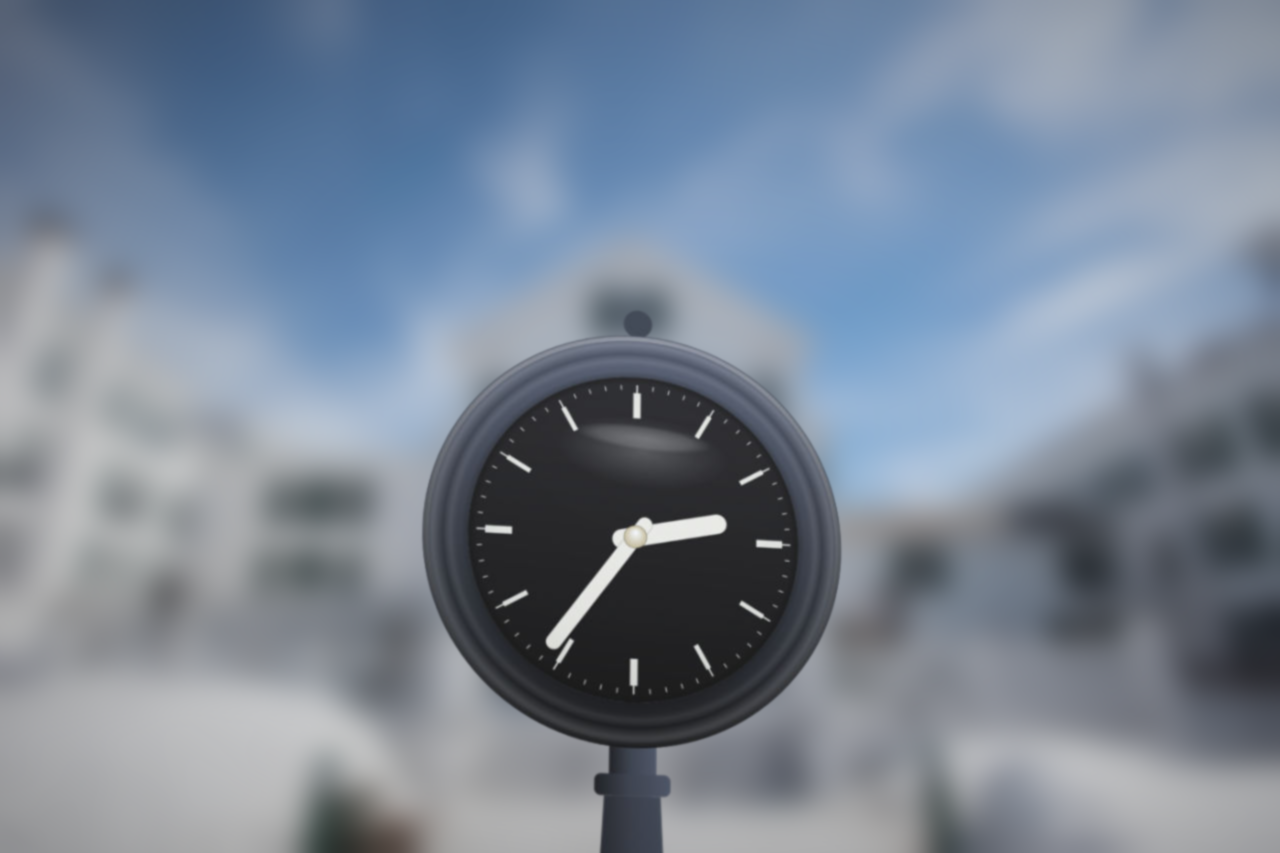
2:36
